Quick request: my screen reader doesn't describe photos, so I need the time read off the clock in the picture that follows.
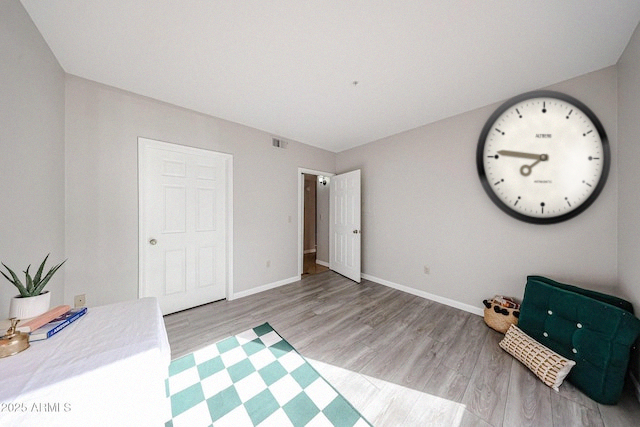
7:46
